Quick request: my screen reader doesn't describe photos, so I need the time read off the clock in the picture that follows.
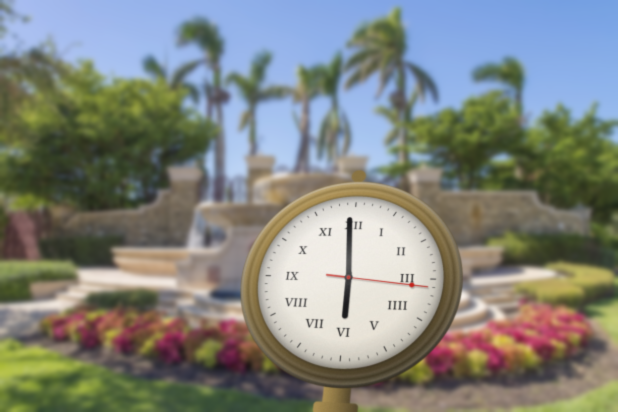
5:59:16
